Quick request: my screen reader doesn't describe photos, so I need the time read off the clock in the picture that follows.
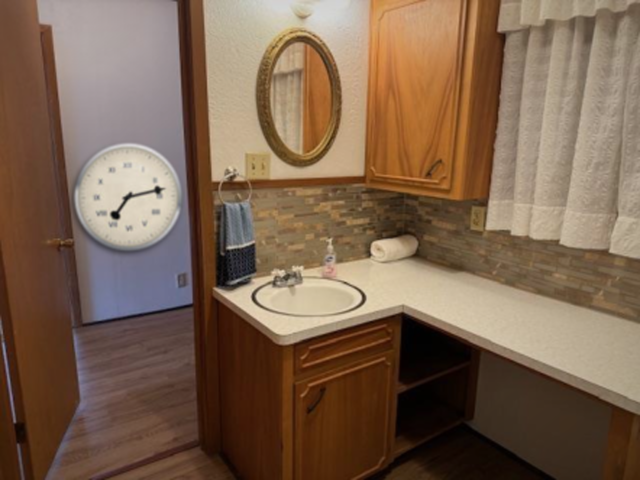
7:13
